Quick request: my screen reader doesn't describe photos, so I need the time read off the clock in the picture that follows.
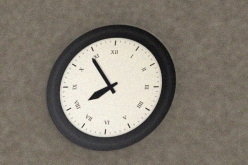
7:54
